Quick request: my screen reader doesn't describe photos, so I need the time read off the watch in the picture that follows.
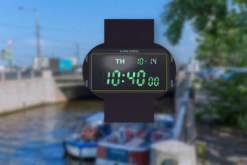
10:40:00
